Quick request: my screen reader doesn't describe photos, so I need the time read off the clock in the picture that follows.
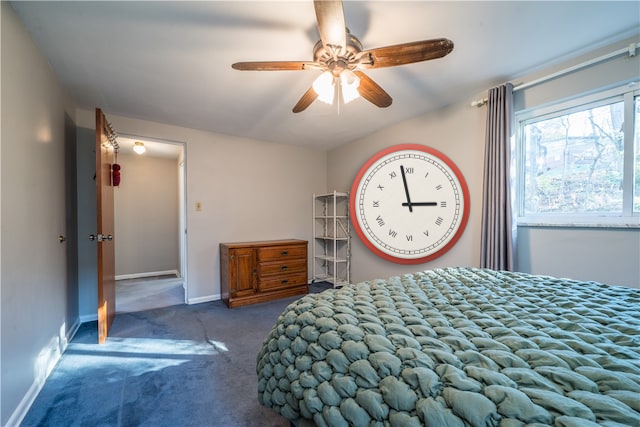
2:58
